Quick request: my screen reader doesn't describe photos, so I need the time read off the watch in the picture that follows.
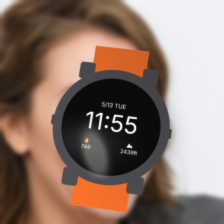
11:55
